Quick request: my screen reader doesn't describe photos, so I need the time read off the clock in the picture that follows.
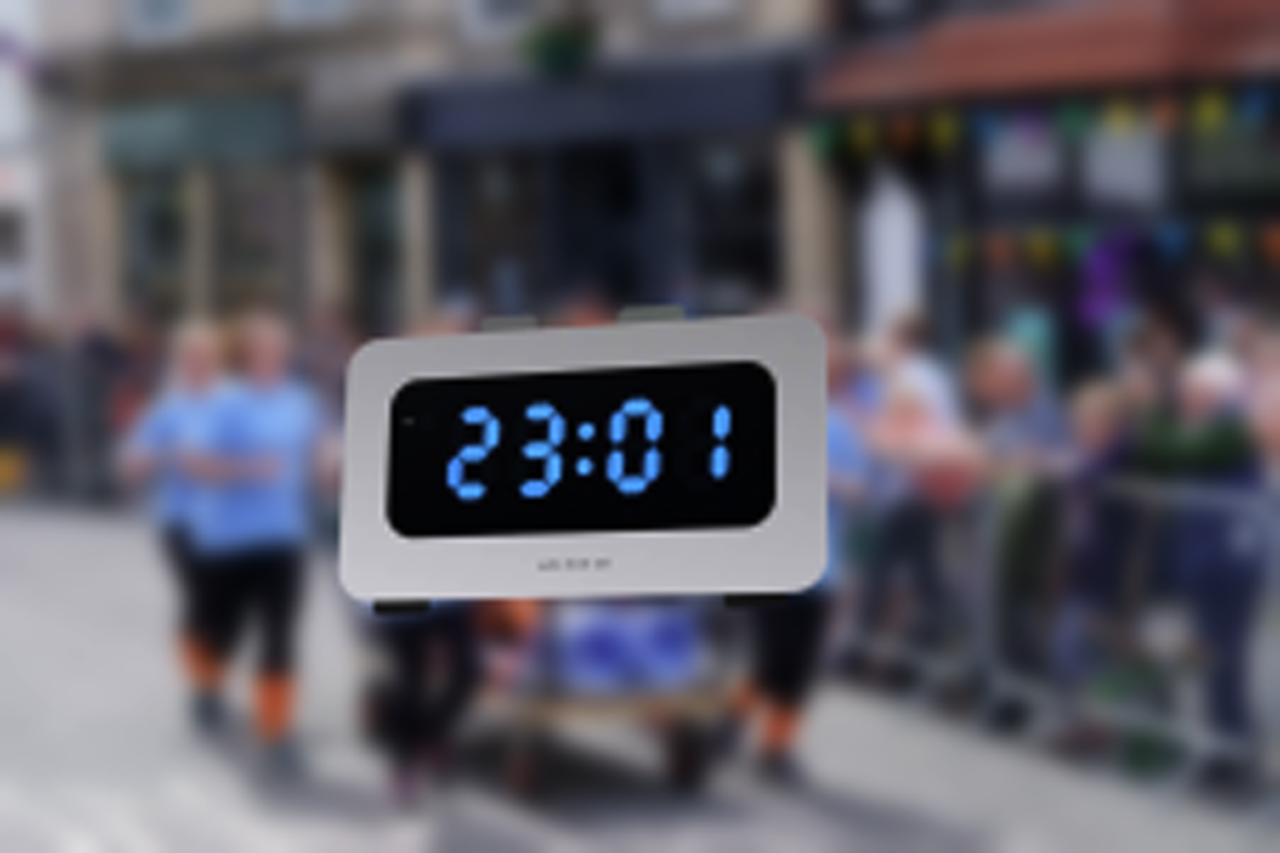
23:01
